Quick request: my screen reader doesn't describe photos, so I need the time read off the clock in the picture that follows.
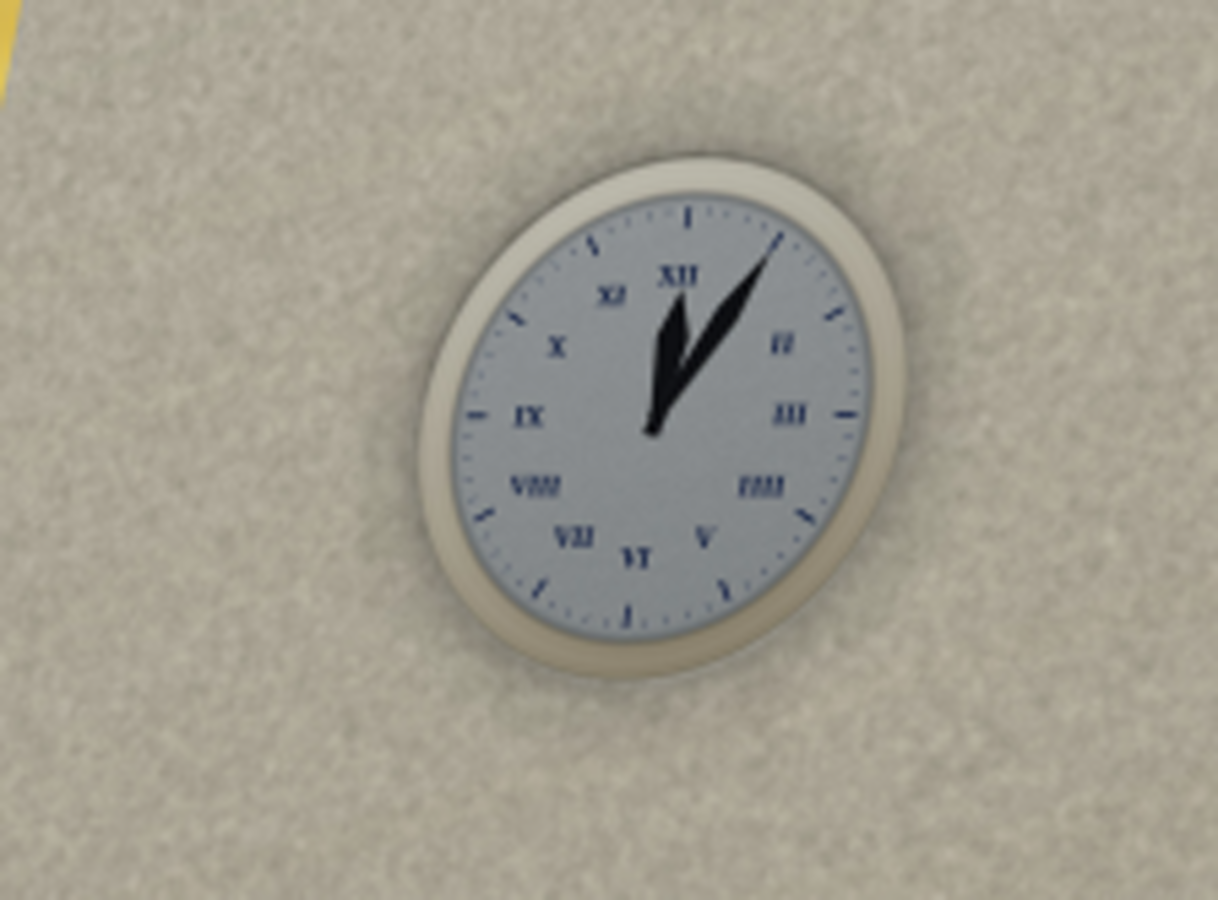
12:05
